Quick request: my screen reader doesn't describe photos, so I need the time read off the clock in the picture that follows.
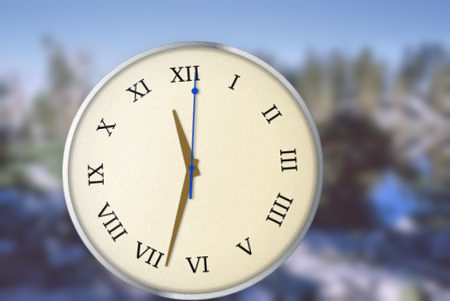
11:33:01
